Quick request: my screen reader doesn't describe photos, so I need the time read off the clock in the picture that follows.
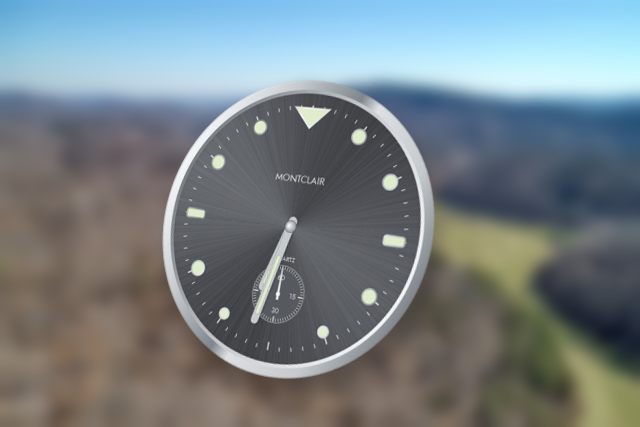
6:32
